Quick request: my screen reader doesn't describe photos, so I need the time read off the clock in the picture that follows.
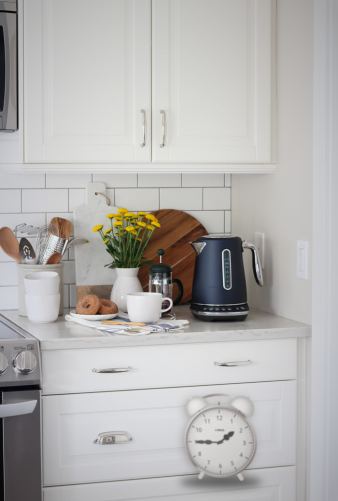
1:45
